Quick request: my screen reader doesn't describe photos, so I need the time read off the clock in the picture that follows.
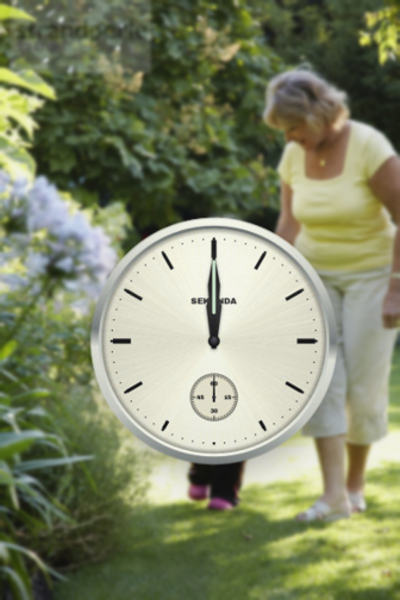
12:00
